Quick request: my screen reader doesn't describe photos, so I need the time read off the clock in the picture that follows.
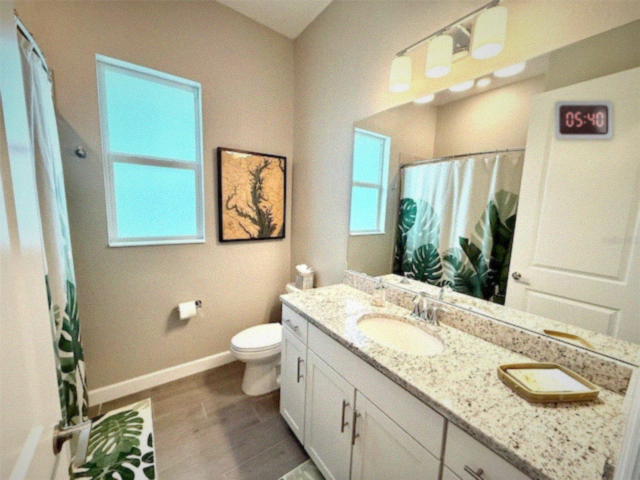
5:40
